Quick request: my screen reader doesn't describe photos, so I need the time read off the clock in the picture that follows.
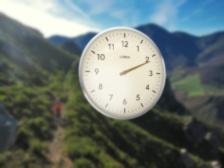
2:11
